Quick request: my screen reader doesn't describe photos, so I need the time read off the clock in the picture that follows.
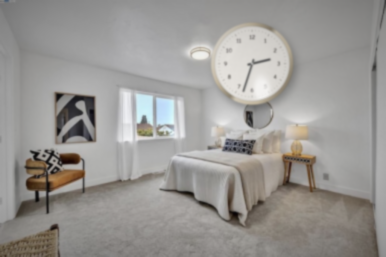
2:33
